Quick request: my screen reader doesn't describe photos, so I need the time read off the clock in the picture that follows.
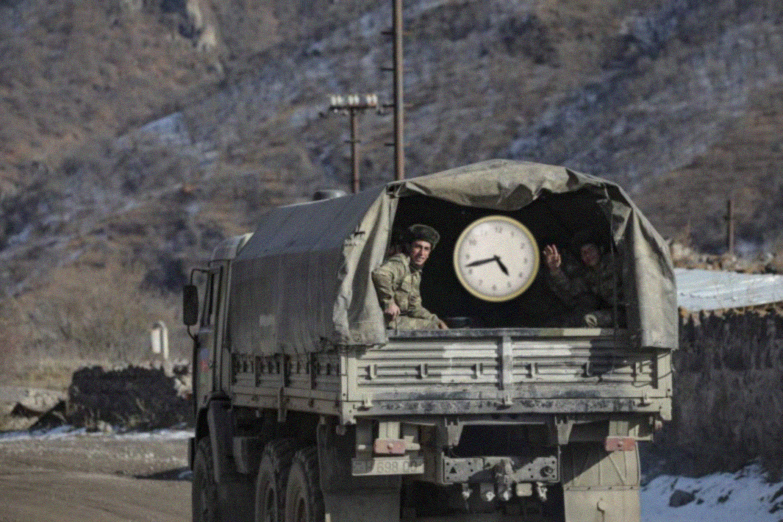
4:42
